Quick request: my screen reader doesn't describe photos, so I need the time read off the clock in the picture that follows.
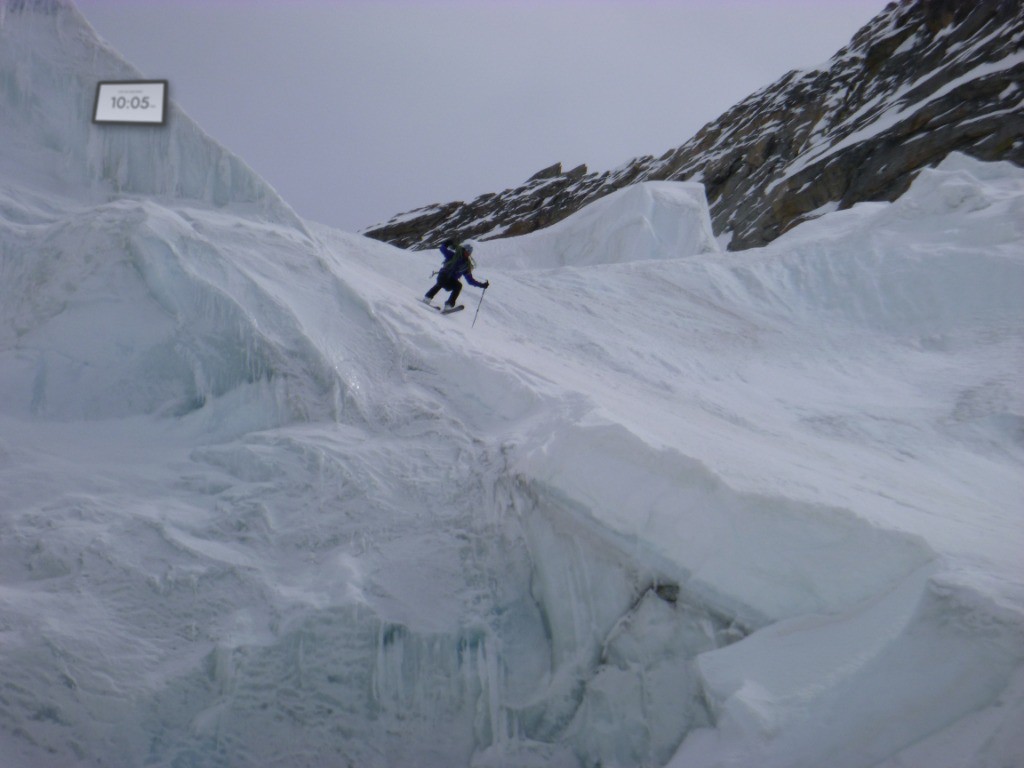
10:05
